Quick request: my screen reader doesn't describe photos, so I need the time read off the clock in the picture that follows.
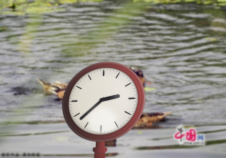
2:38
